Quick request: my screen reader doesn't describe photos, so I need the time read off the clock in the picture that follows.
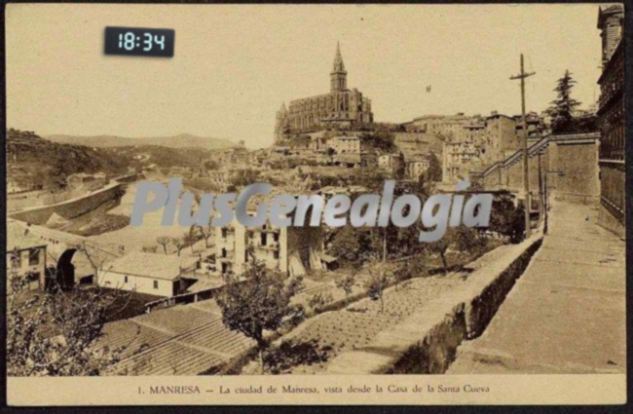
18:34
